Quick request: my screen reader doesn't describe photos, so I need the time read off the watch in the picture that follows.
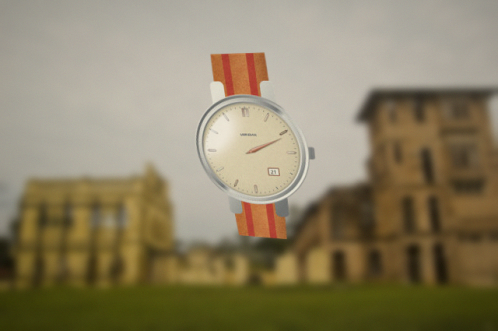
2:11
